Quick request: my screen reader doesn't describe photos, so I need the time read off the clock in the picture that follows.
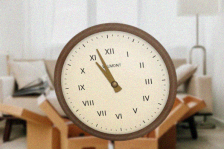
10:57
